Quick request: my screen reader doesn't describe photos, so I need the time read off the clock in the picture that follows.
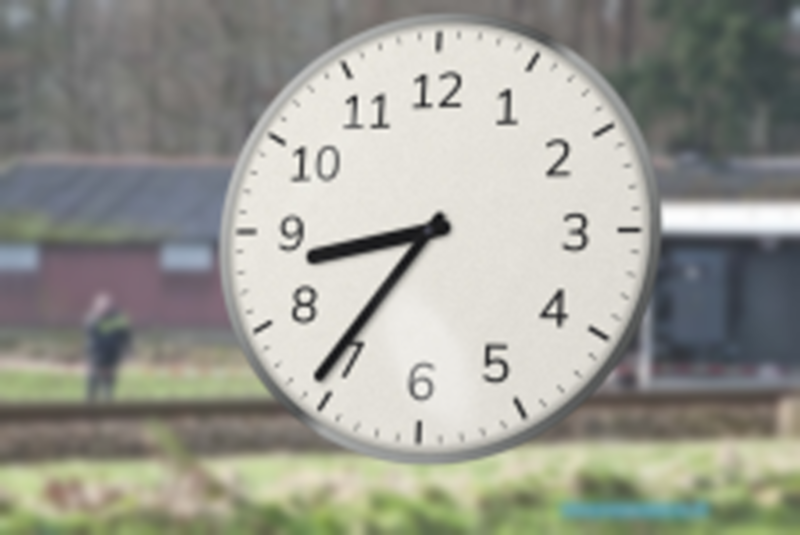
8:36
